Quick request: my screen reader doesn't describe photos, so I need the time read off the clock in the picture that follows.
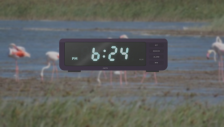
6:24
